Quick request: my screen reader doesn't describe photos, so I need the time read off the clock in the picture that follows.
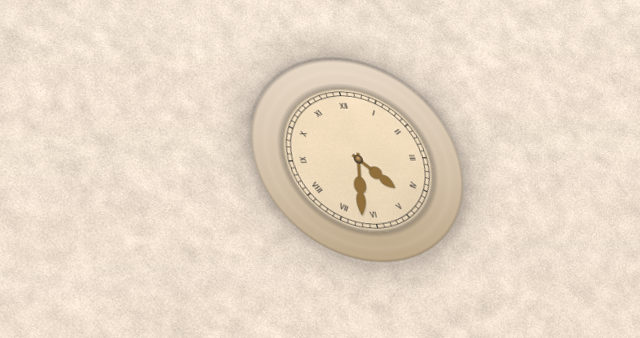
4:32
